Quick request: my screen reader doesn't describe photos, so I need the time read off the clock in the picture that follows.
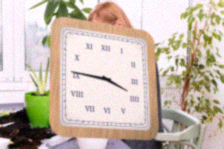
3:46
